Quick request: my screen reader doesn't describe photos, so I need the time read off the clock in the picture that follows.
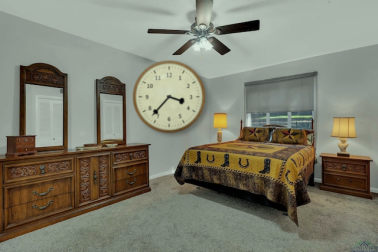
3:37
